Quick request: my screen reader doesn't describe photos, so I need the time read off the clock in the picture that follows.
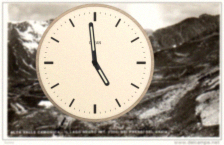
4:59
